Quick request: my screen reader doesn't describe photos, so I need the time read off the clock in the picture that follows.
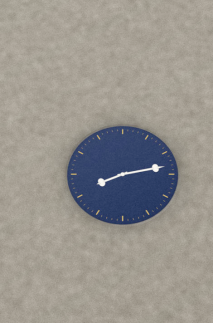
8:13
